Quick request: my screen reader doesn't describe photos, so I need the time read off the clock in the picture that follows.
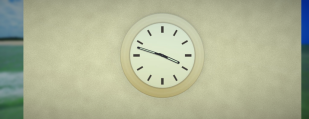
3:48
